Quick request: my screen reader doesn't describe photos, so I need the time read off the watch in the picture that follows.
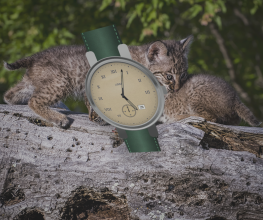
5:03
